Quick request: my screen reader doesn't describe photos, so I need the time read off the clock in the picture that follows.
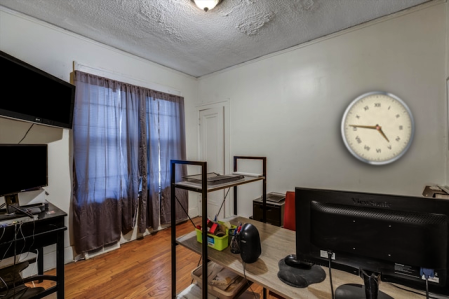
4:46
